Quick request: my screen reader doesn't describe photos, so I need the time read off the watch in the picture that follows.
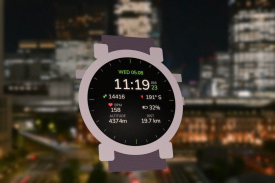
11:19
